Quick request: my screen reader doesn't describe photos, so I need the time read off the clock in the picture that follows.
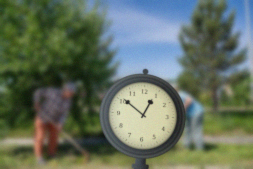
12:51
